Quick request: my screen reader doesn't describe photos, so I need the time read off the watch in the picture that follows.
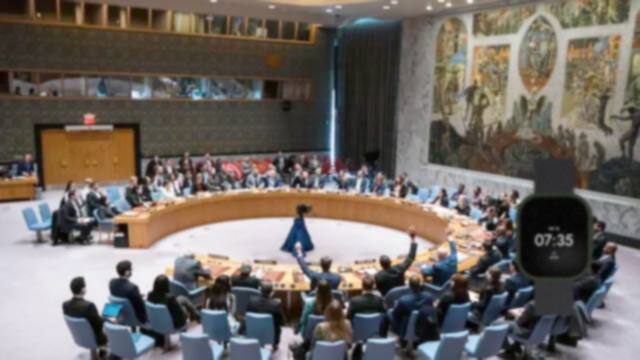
7:35
